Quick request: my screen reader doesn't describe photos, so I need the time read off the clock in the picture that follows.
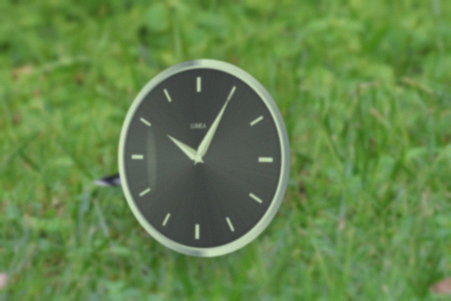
10:05
